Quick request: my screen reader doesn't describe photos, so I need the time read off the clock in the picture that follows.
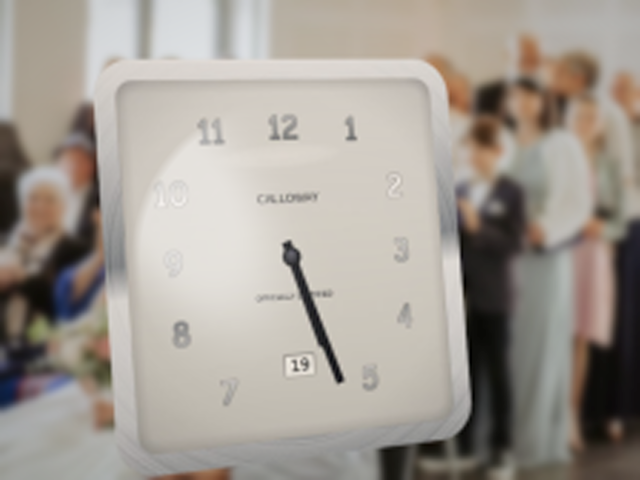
5:27
